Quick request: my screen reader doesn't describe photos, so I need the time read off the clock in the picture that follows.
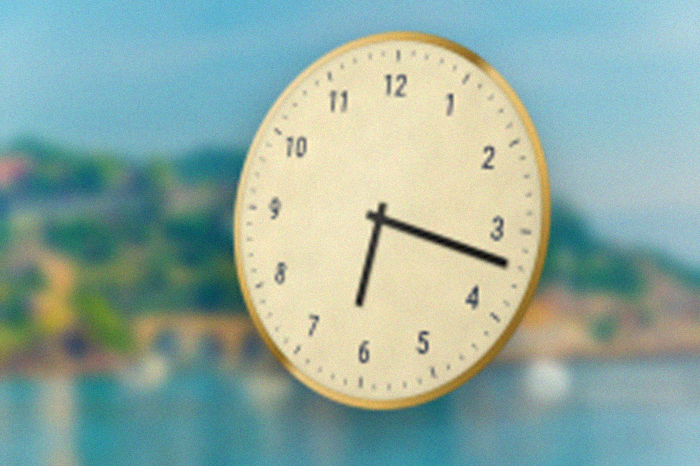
6:17
